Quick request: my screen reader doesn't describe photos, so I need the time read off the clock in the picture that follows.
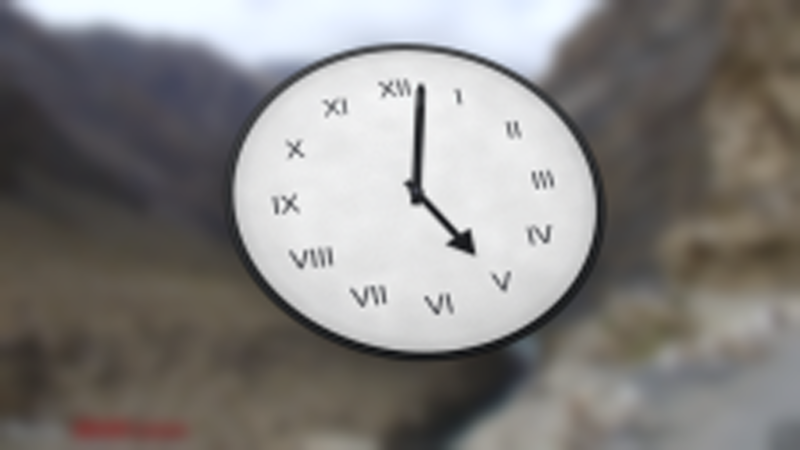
5:02
